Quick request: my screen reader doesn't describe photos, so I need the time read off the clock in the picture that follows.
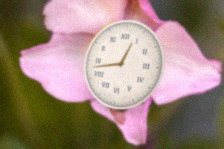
12:43
